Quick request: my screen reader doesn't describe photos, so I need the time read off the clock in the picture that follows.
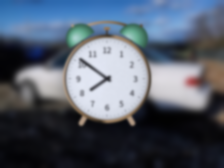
7:51
